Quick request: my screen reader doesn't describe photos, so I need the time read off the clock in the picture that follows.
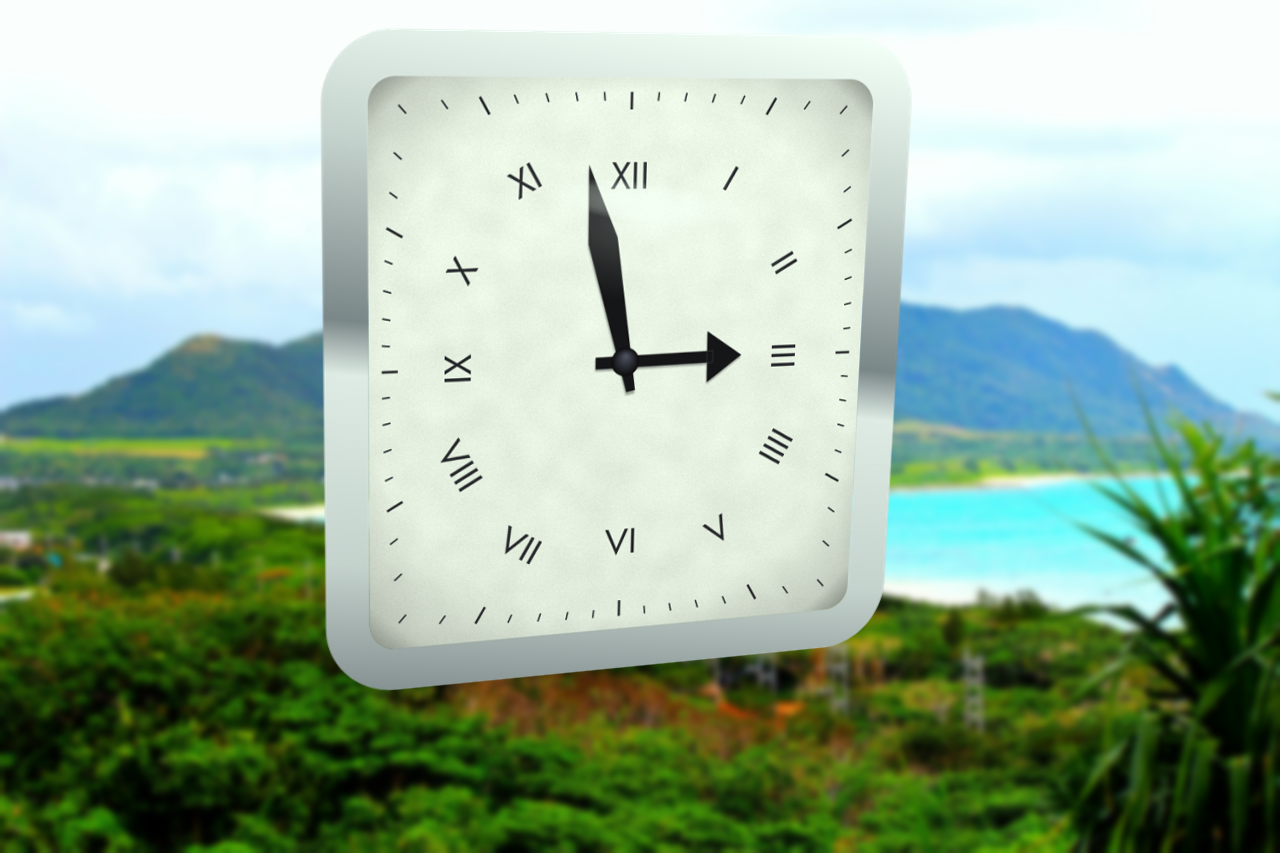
2:58
